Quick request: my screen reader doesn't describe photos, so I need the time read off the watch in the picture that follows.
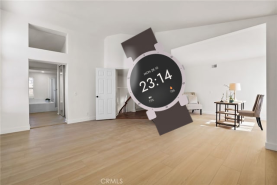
23:14
